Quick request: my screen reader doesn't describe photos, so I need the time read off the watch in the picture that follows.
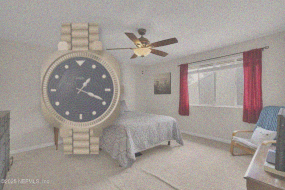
1:19
